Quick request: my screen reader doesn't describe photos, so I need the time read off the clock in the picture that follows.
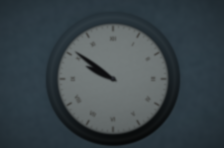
9:51
